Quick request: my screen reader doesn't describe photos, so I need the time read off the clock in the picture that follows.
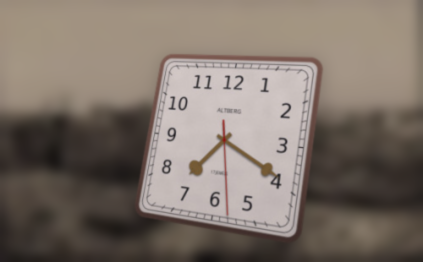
7:19:28
